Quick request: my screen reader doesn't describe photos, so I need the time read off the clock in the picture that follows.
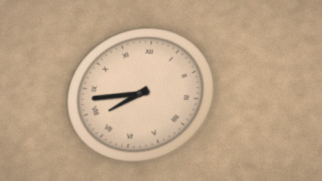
7:43
